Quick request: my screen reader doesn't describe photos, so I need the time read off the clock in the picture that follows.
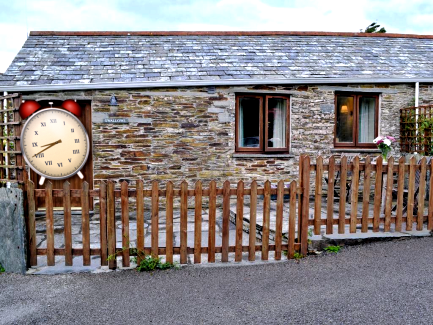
8:41
